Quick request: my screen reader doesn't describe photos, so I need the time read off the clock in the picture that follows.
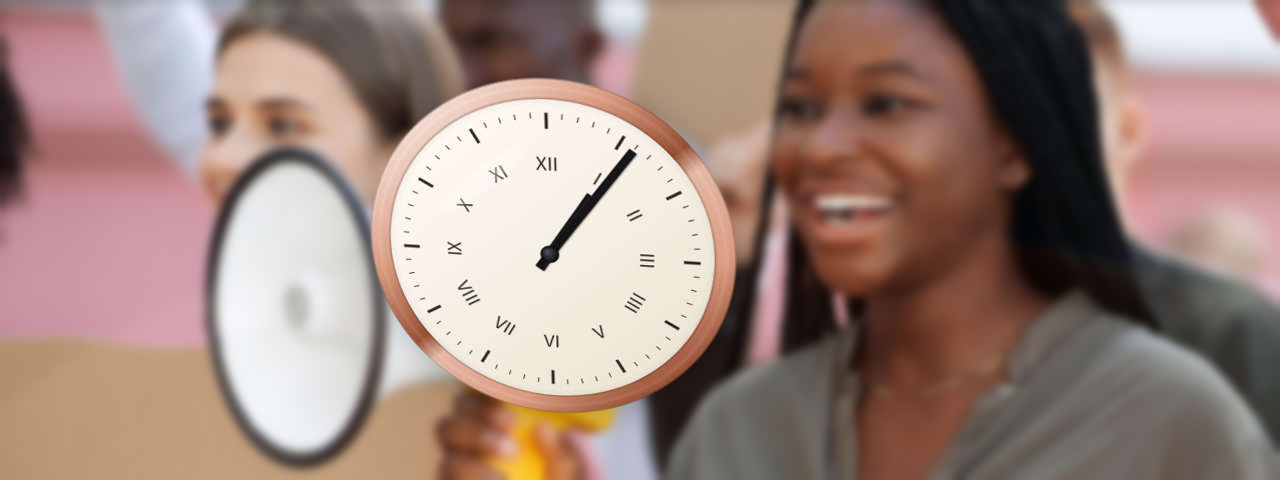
1:06
